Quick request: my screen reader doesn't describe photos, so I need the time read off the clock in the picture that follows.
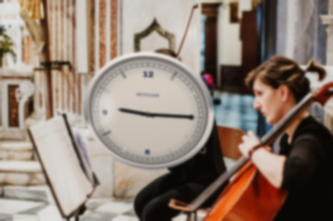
9:15
